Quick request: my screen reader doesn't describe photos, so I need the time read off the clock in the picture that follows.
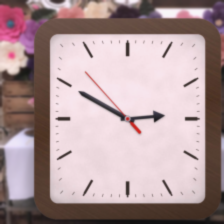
2:49:53
